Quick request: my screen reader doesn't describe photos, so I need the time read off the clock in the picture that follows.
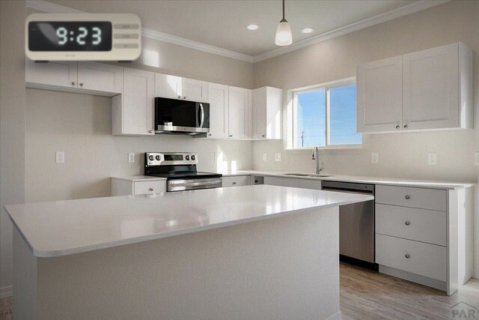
9:23
